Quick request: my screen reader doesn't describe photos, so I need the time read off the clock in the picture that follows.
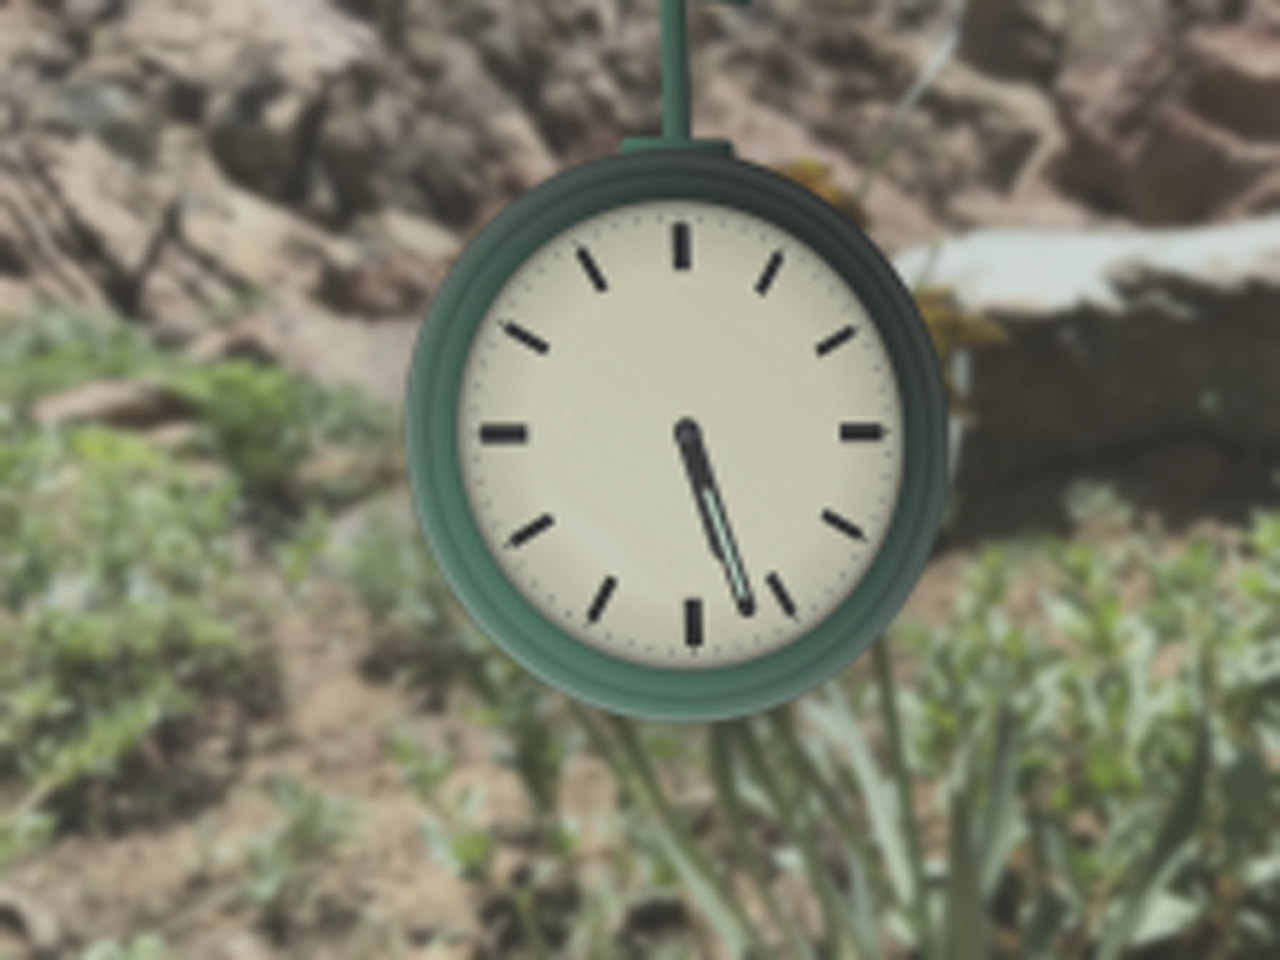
5:27
